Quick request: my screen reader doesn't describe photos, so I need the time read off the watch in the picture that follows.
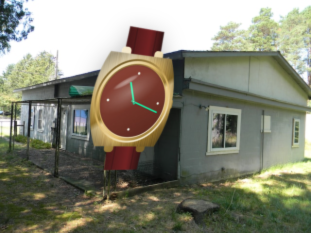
11:18
